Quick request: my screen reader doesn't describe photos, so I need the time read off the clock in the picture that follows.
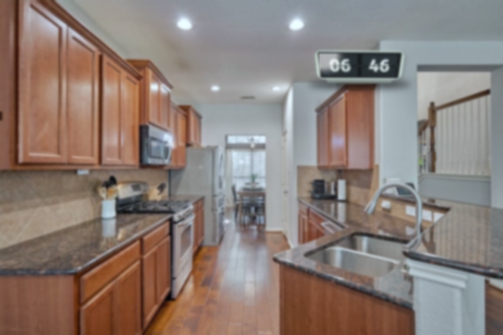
6:46
